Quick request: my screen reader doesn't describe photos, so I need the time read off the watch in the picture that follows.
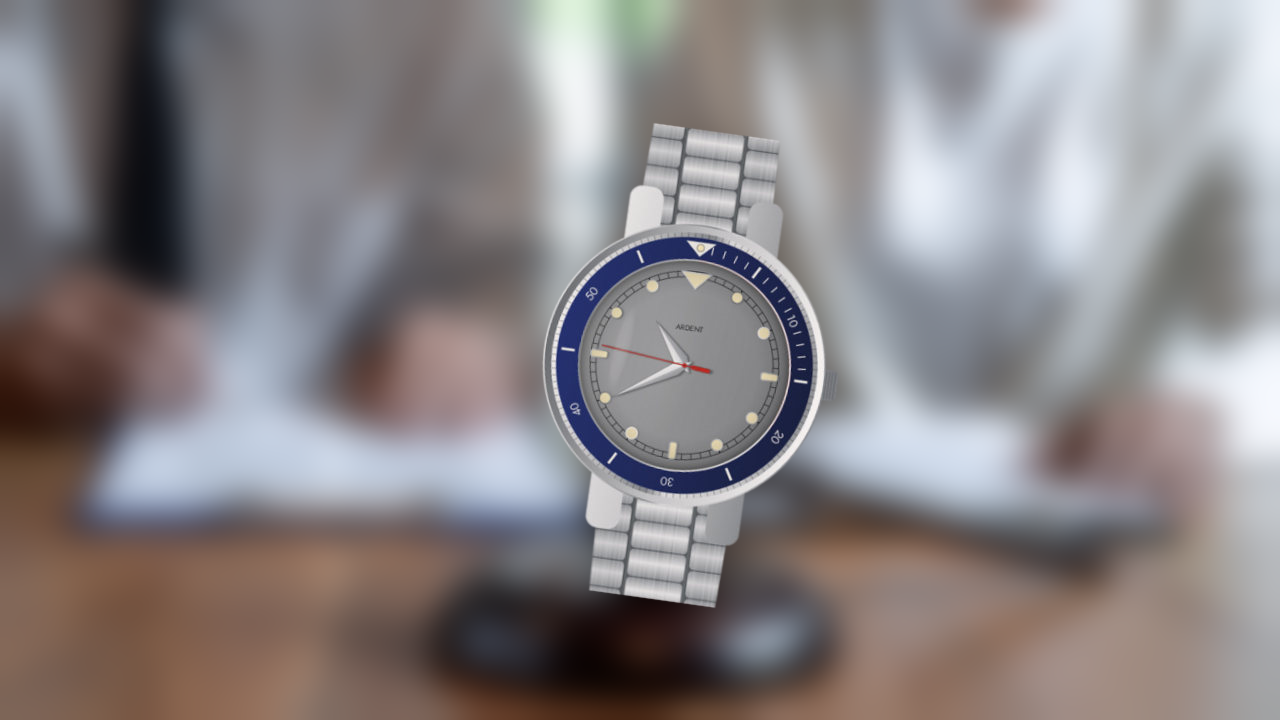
10:39:46
